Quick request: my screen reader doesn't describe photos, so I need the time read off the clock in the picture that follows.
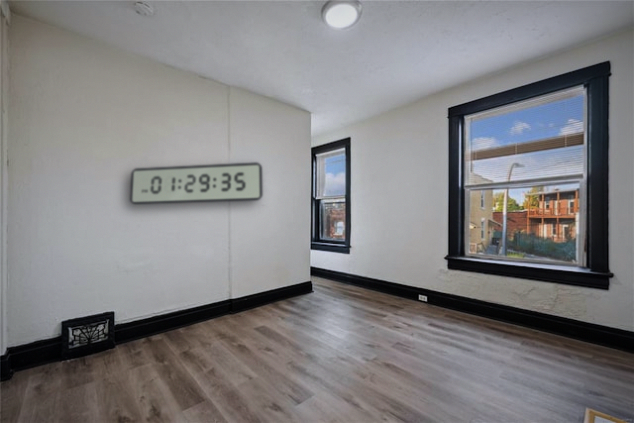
1:29:35
